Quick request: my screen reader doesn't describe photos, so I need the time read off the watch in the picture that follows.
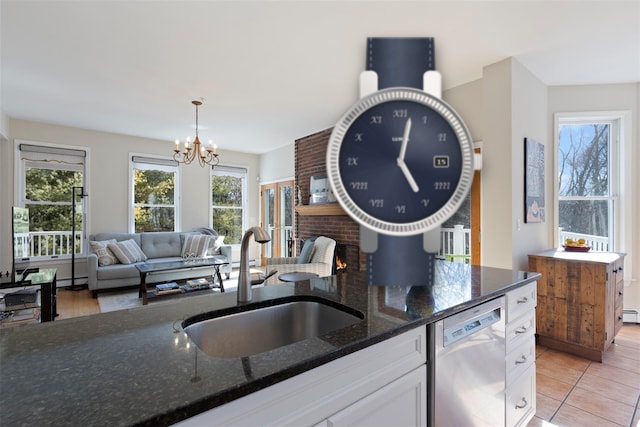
5:02
